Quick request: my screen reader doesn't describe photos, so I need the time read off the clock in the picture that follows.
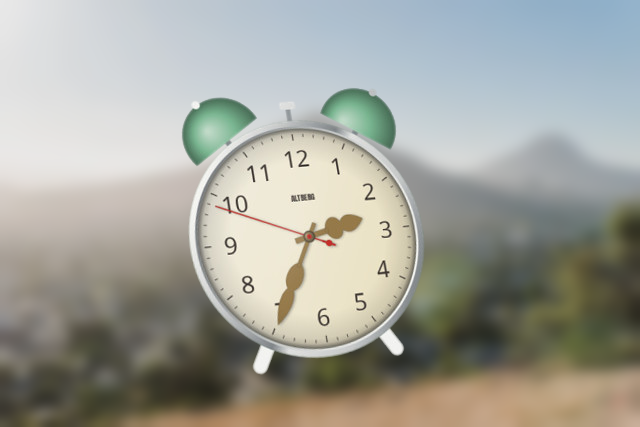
2:34:49
